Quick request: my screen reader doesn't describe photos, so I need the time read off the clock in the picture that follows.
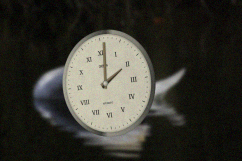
2:01
